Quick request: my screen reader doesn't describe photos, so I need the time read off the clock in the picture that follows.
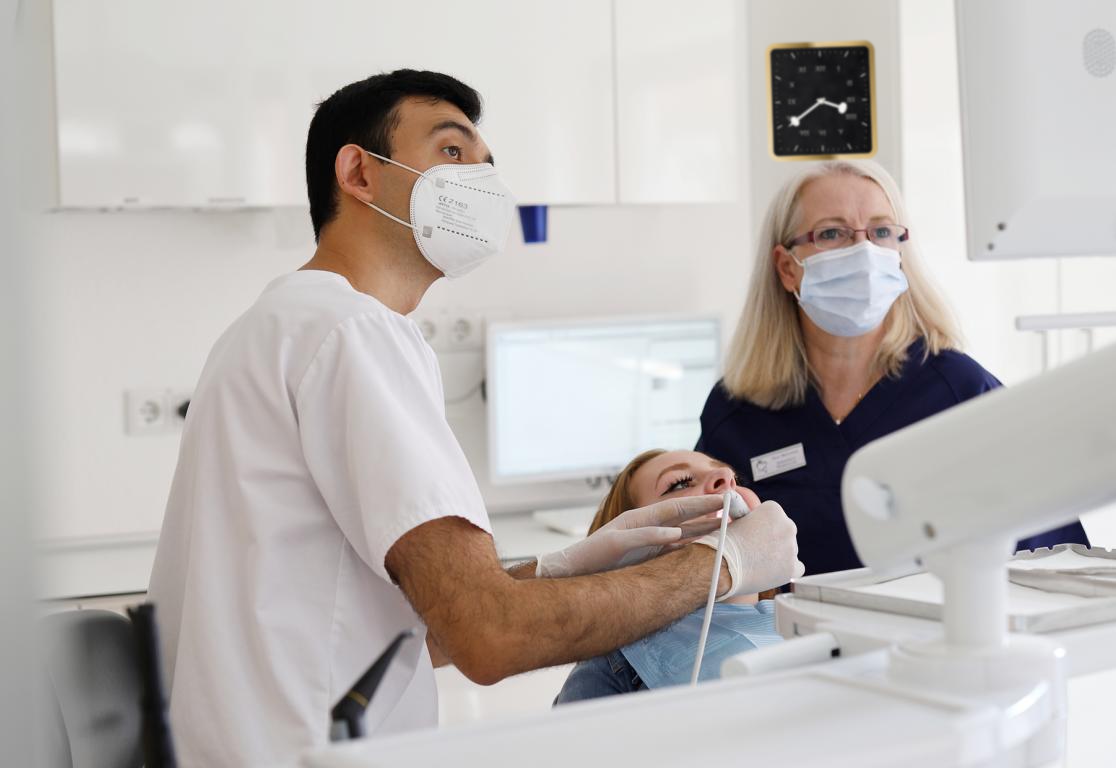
3:39
